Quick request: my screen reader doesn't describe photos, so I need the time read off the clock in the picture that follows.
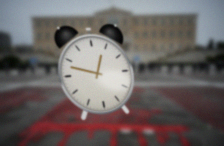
12:48
